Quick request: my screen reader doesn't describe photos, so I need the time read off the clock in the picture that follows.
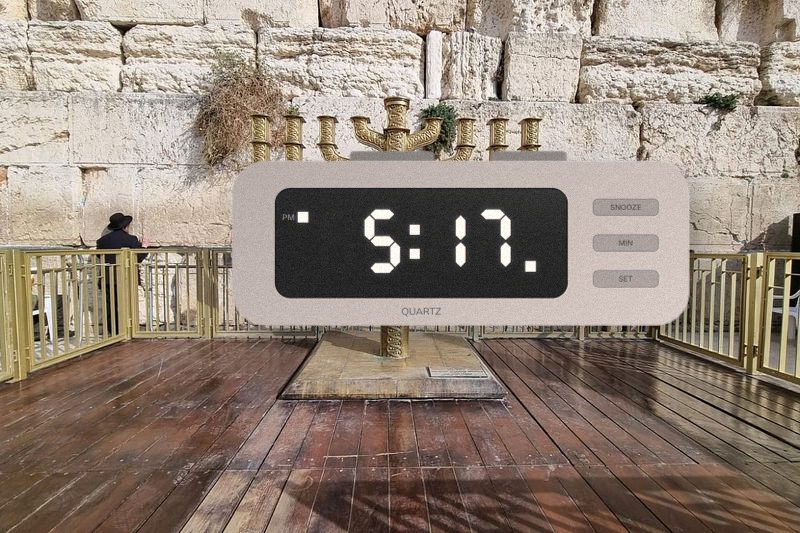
5:17
